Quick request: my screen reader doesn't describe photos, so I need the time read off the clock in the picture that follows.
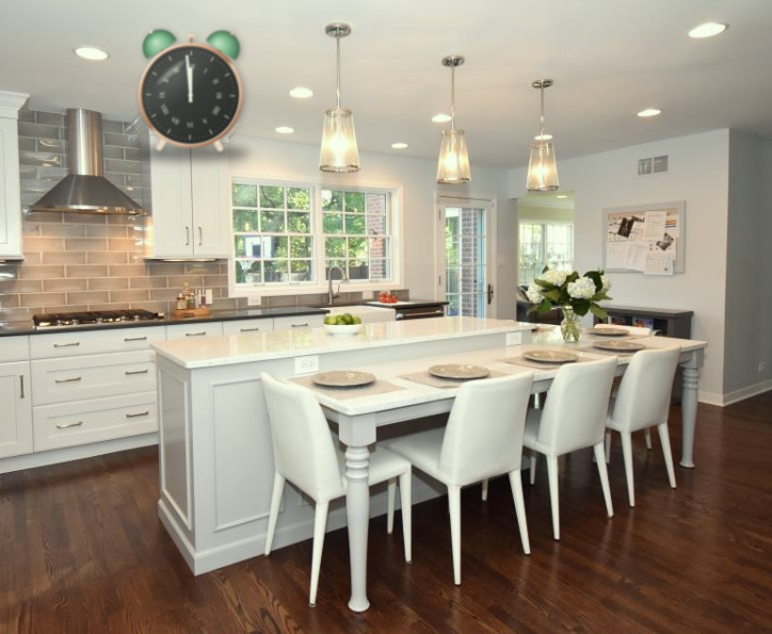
11:59
